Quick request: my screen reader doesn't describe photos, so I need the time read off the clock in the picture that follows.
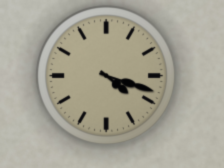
4:18
